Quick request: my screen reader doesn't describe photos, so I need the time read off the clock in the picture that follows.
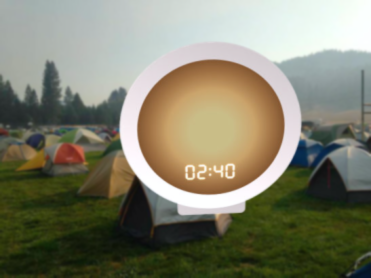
2:40
